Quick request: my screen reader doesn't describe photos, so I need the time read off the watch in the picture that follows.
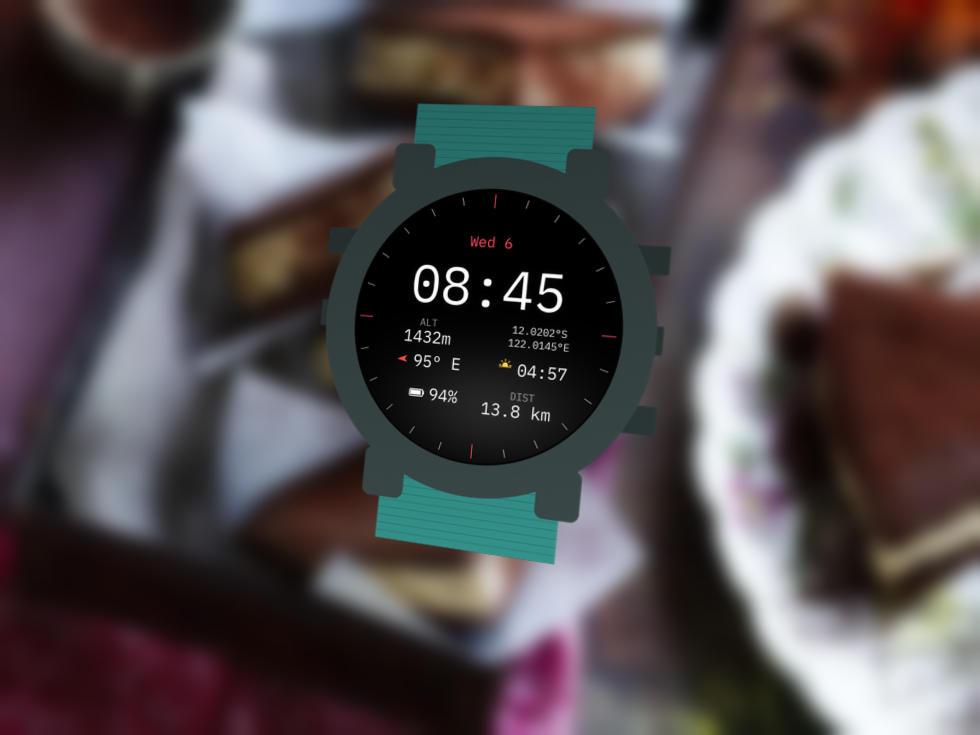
8:45
